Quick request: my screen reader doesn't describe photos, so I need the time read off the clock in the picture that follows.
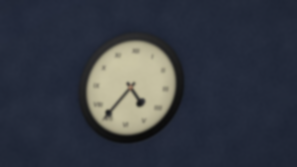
4:36
